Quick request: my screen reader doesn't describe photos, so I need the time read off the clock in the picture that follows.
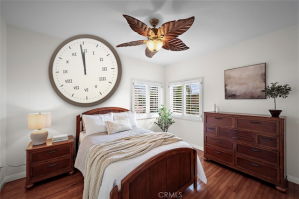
11:59
